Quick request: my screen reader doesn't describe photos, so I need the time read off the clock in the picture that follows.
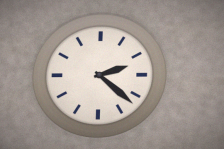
2:22
